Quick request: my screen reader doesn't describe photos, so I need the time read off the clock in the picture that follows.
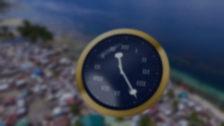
11:24
